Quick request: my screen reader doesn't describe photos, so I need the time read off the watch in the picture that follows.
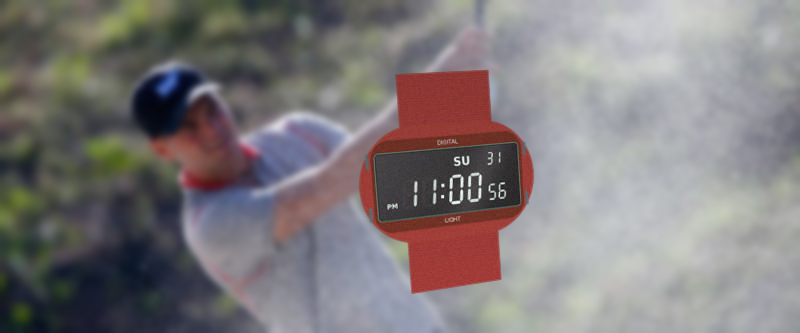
11:00:56
